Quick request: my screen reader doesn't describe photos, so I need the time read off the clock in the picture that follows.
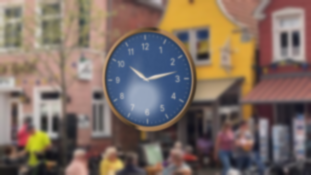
10:13
